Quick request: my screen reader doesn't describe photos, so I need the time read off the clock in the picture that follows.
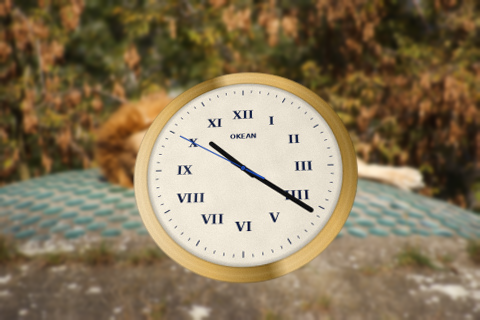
10:20:50
